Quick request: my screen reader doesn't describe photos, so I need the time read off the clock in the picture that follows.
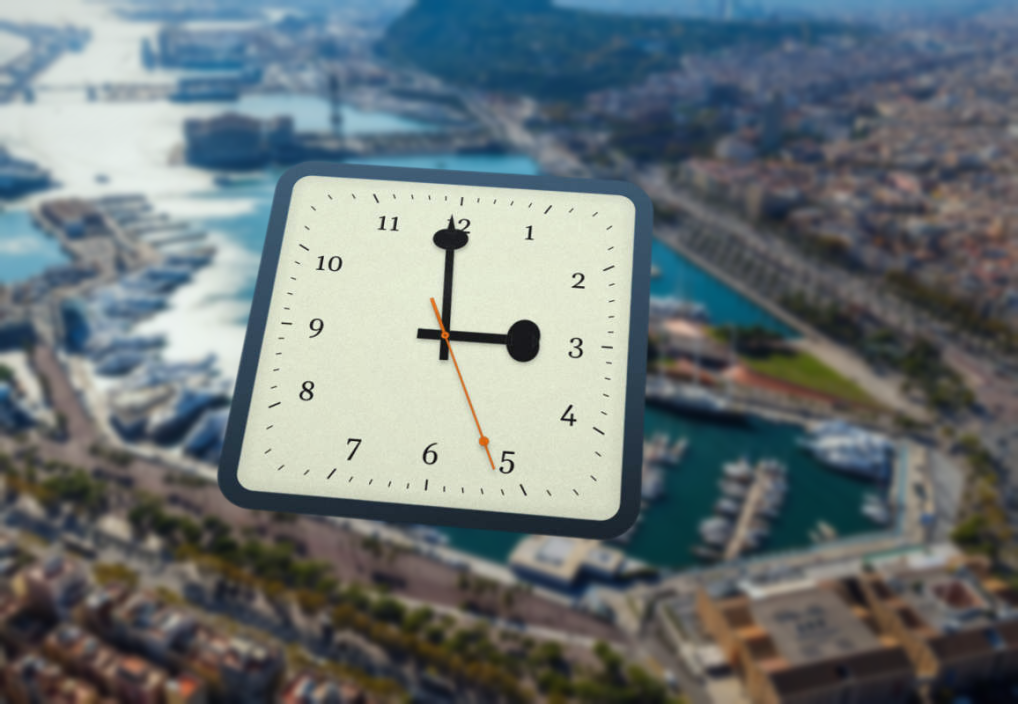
2:59:26
